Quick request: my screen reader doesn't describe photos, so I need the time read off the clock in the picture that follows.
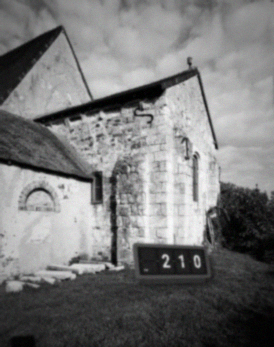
2:10
